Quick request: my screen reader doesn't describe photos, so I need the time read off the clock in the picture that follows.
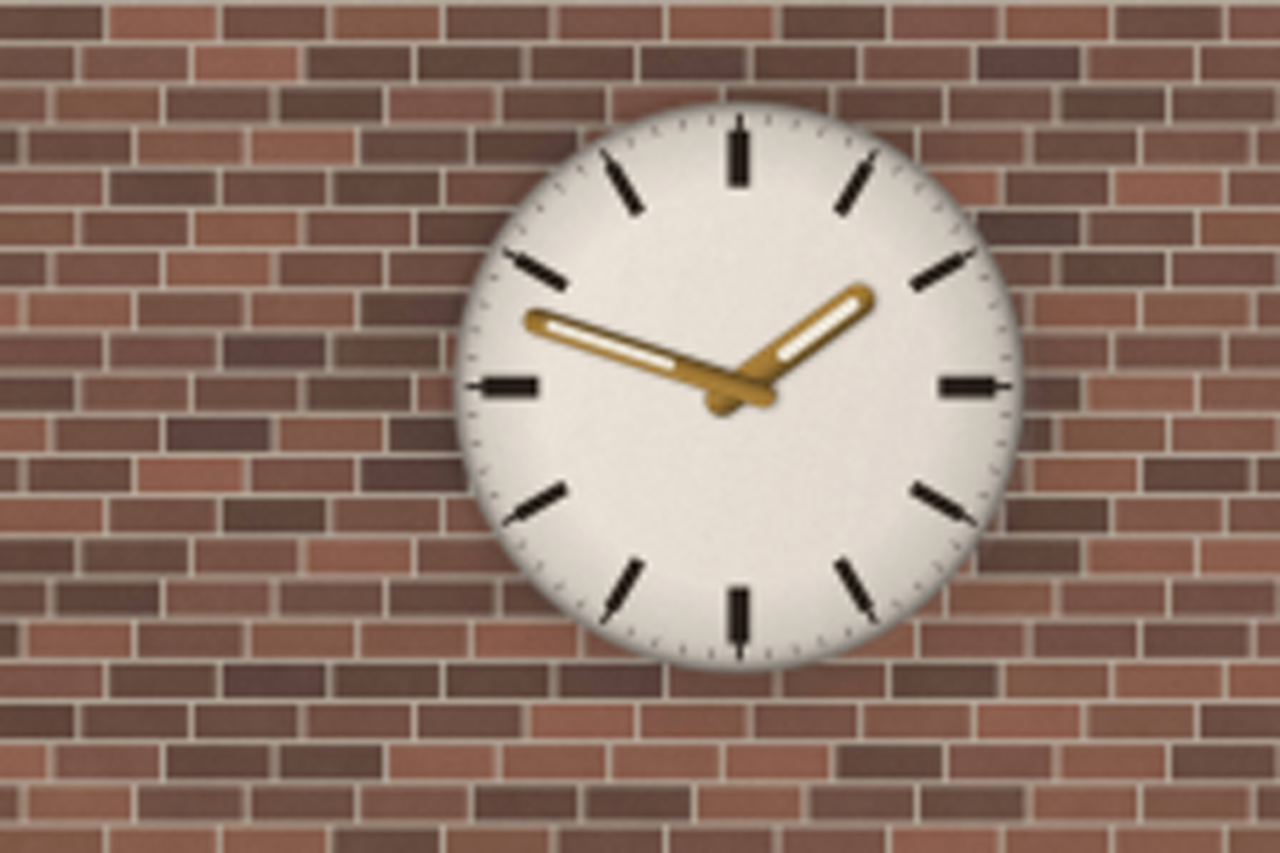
1:48
